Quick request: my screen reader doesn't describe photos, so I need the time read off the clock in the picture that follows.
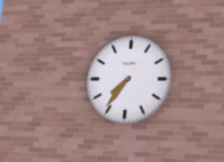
7:36
